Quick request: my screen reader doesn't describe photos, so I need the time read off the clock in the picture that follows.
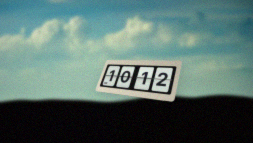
10:12
